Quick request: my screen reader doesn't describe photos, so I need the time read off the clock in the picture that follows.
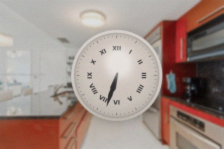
6:33
